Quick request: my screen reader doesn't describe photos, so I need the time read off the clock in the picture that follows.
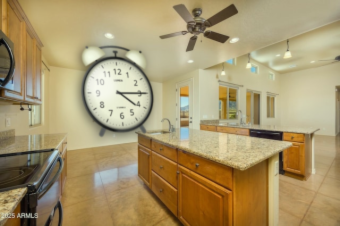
4:15
